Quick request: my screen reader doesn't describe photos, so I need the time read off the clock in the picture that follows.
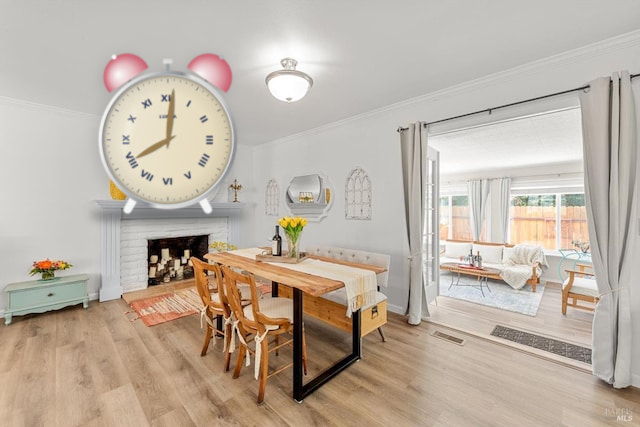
8:01
